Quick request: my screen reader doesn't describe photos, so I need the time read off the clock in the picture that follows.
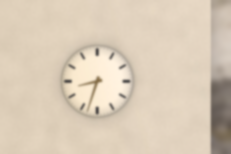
8:33
